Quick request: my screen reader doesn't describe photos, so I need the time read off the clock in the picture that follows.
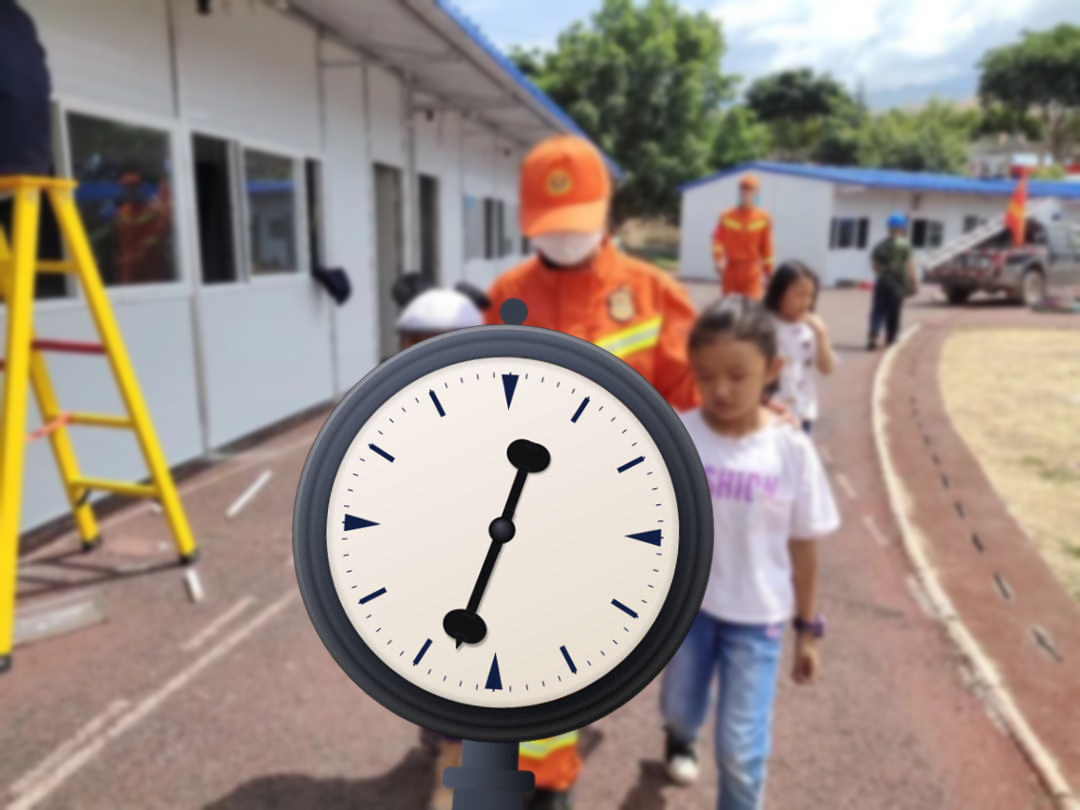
12:33
